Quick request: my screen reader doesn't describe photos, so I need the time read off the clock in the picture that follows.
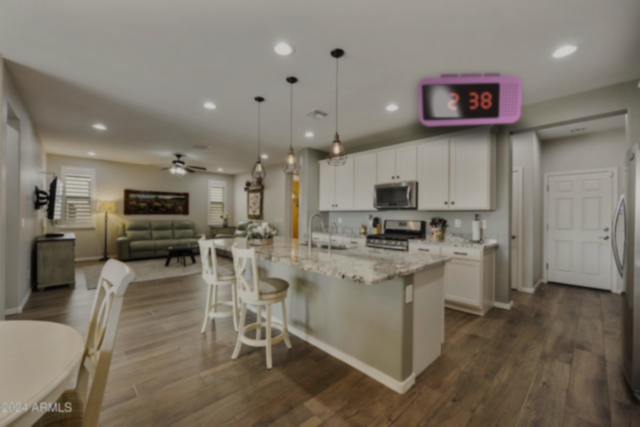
2:38
